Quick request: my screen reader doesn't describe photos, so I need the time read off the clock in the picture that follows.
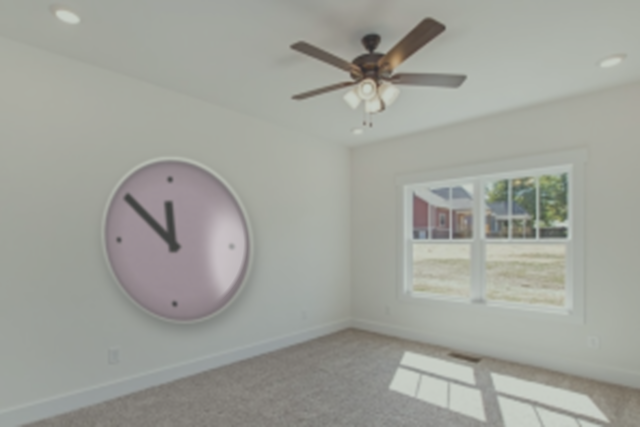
11:52
